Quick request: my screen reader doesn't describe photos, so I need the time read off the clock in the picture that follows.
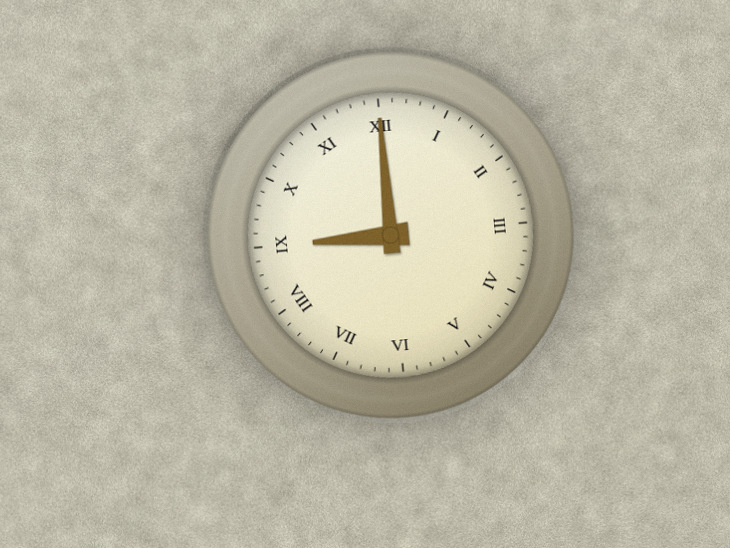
9:00
